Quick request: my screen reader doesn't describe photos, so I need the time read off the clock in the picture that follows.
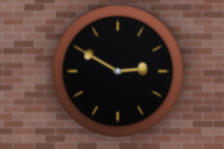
2:50
